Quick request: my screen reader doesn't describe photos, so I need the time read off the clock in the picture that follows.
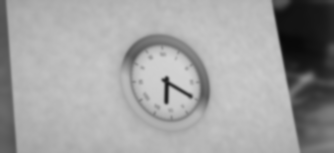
6:20
